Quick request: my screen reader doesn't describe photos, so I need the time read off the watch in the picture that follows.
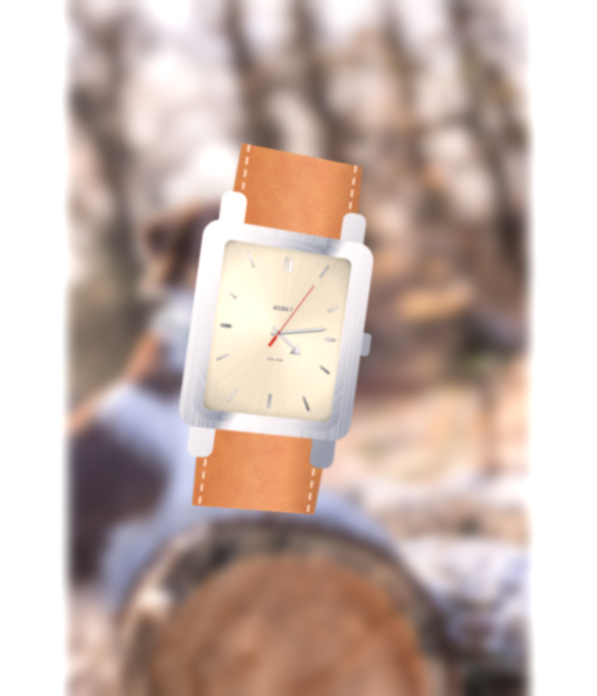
4:13:05
